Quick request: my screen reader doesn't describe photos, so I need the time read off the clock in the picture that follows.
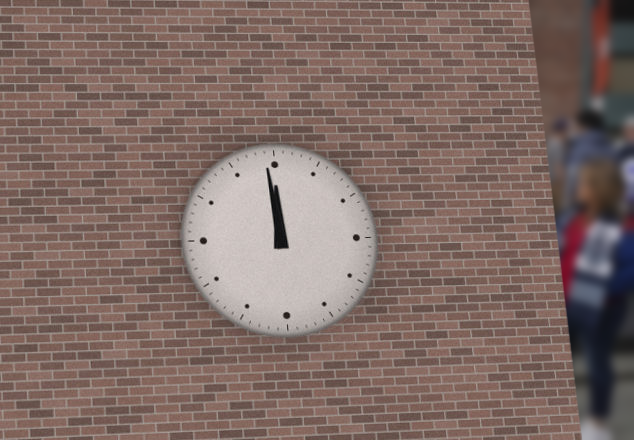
11:59
